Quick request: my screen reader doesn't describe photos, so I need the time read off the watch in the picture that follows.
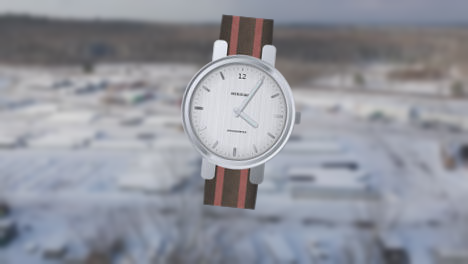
4:05
